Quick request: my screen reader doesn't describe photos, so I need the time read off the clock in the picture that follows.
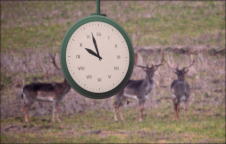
9:57
